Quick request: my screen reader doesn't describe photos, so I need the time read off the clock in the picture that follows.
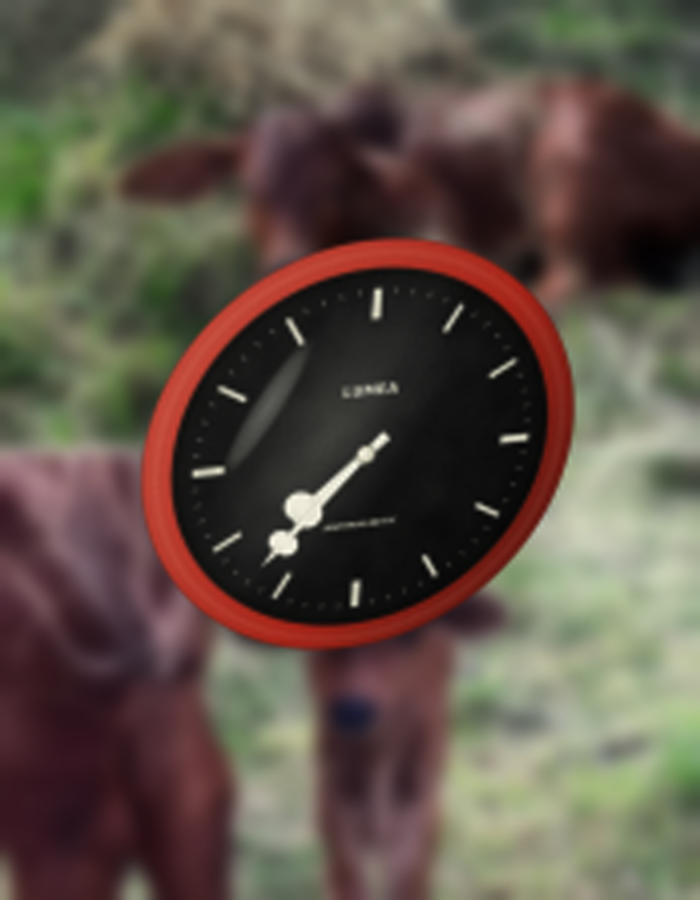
7:37
